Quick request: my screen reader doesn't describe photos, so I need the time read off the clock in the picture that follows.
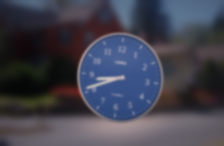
8:41
